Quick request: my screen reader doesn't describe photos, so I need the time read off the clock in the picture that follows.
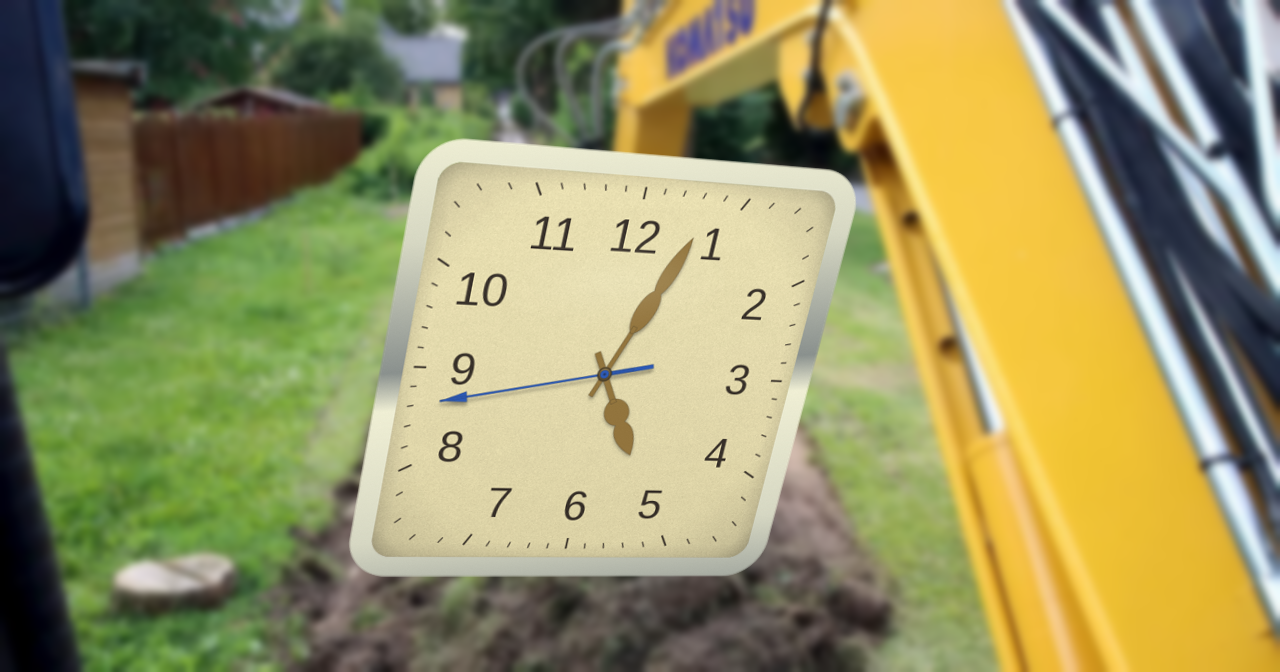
5:03:43
